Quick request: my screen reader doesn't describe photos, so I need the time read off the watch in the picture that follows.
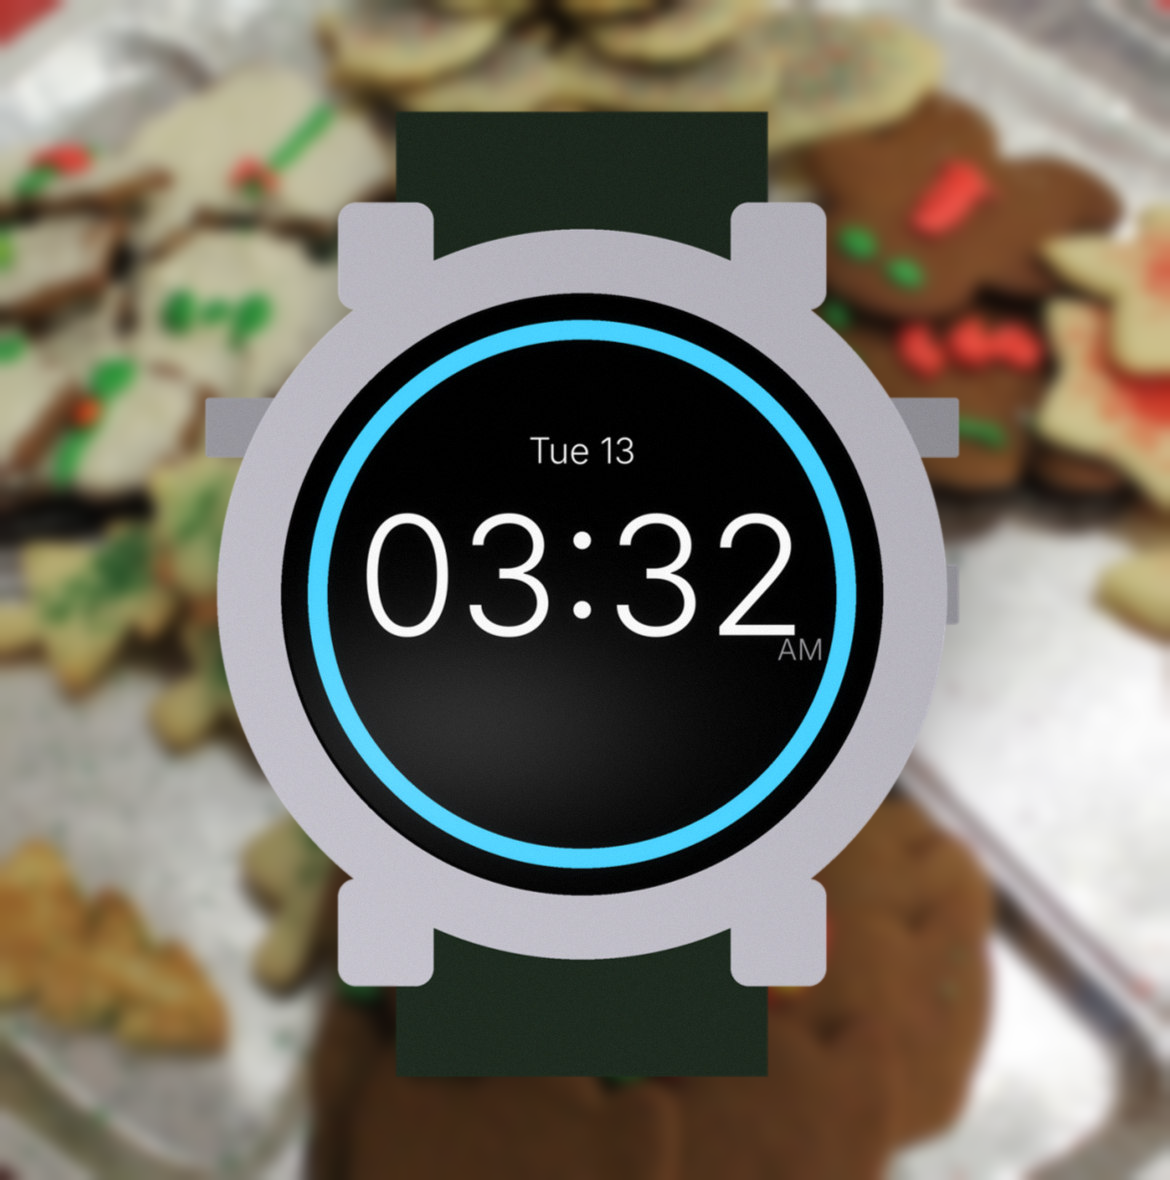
3:32
